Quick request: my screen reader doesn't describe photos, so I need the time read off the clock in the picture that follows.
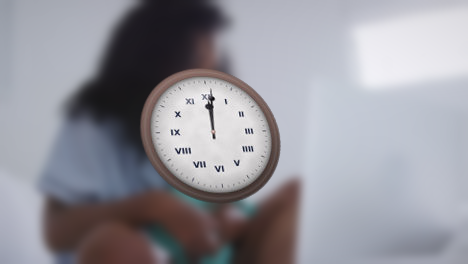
12:01
